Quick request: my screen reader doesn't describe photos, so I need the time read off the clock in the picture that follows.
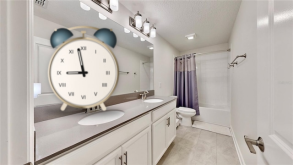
8:58
